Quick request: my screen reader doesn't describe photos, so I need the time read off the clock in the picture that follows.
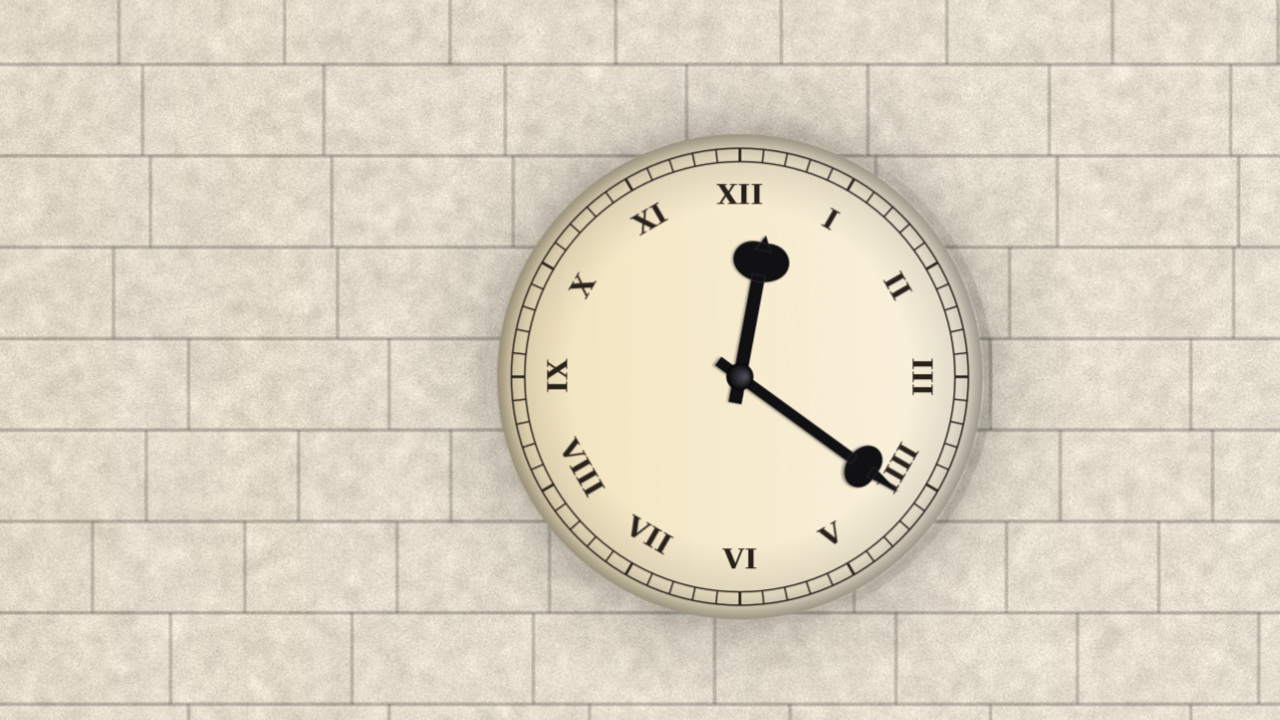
12:21
